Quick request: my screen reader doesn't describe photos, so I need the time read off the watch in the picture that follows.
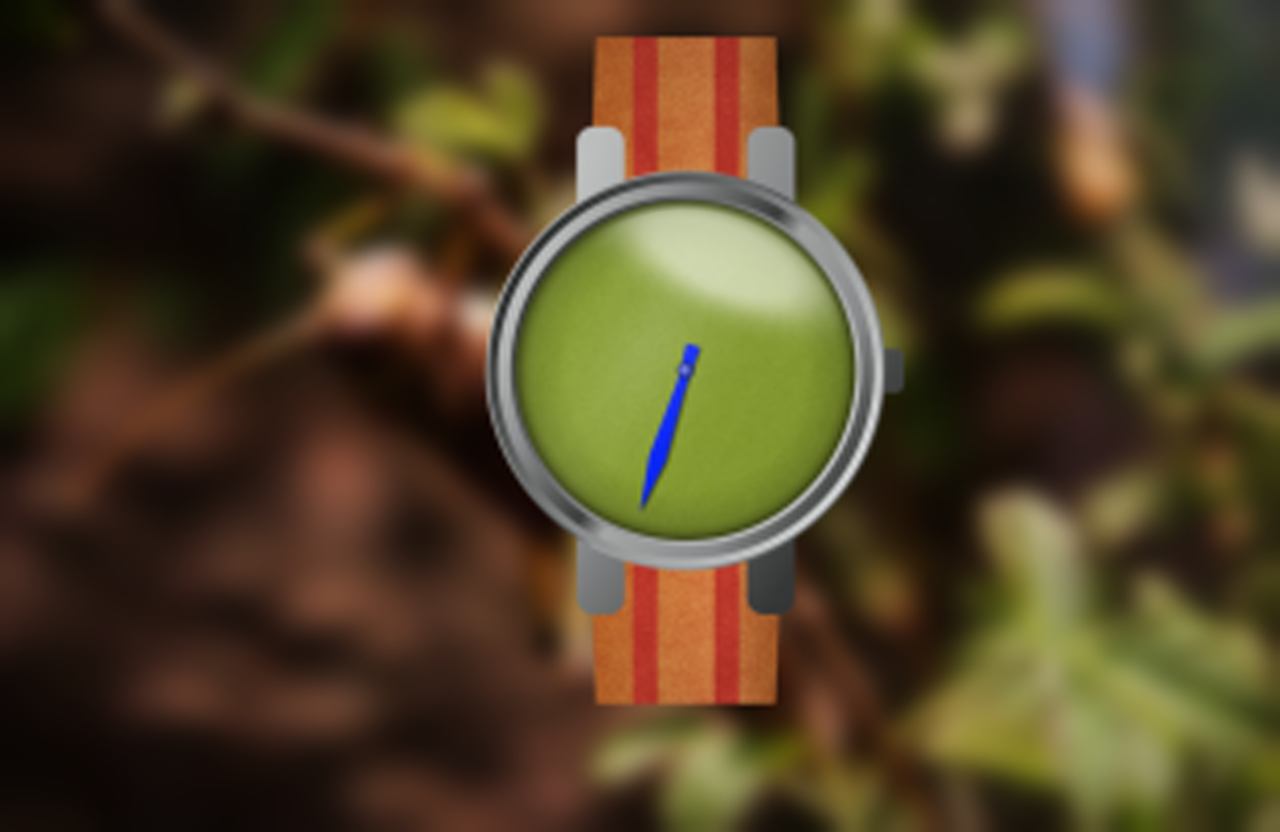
6:33
